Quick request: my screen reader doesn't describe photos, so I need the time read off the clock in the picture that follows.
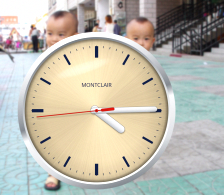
4:14:44
